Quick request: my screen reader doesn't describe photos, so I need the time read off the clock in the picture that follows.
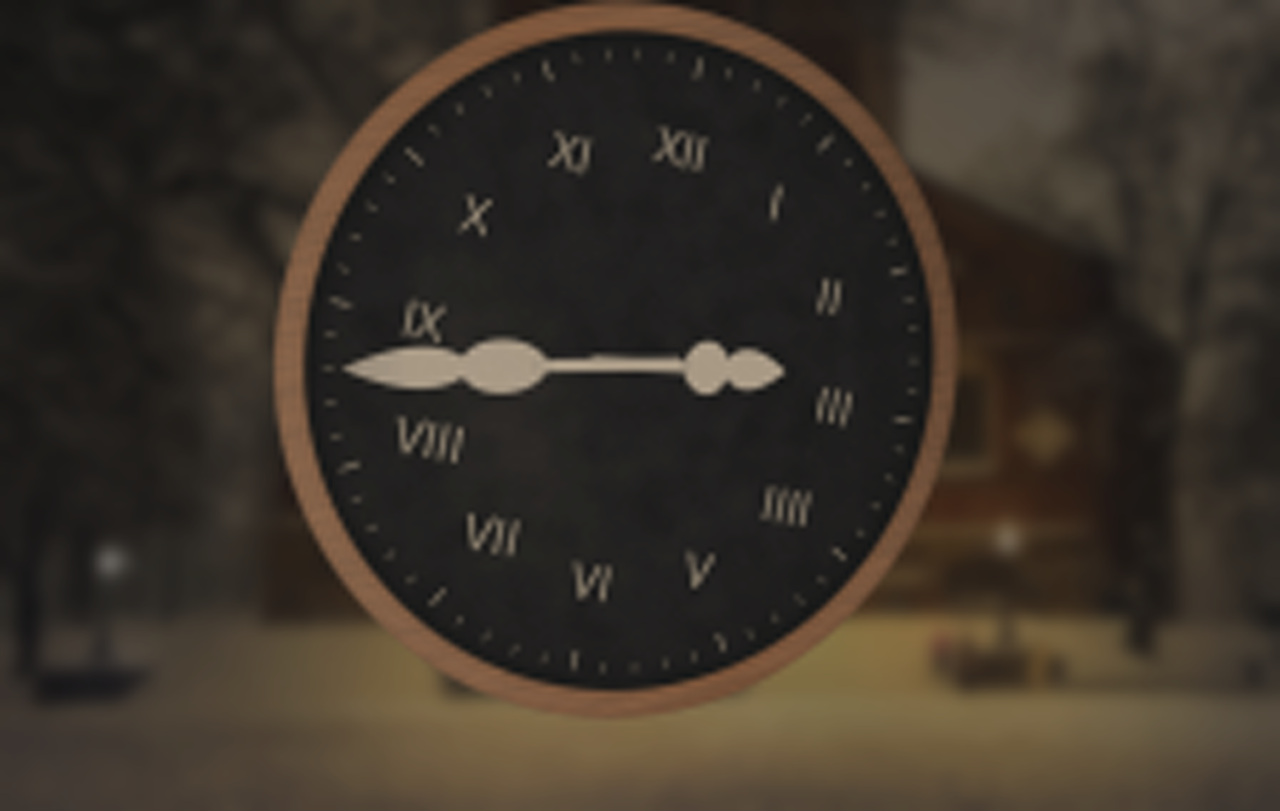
2:43
